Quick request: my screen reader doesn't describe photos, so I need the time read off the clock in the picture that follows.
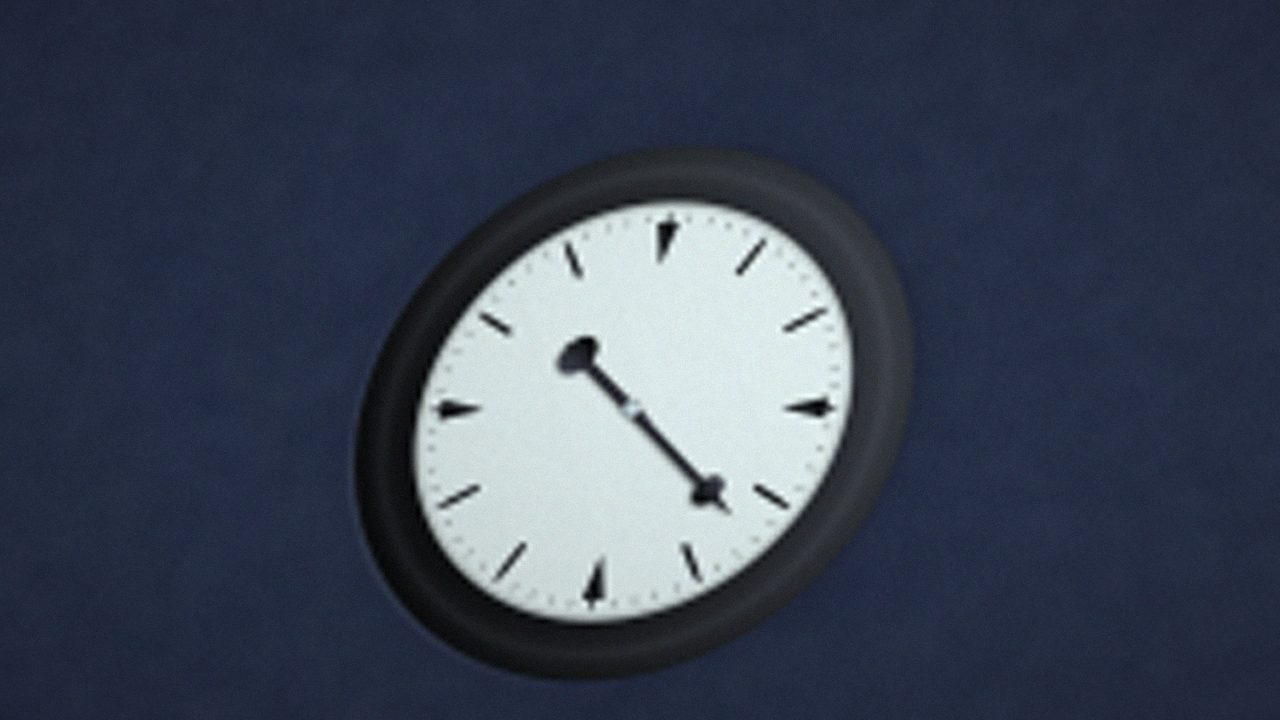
10:22
